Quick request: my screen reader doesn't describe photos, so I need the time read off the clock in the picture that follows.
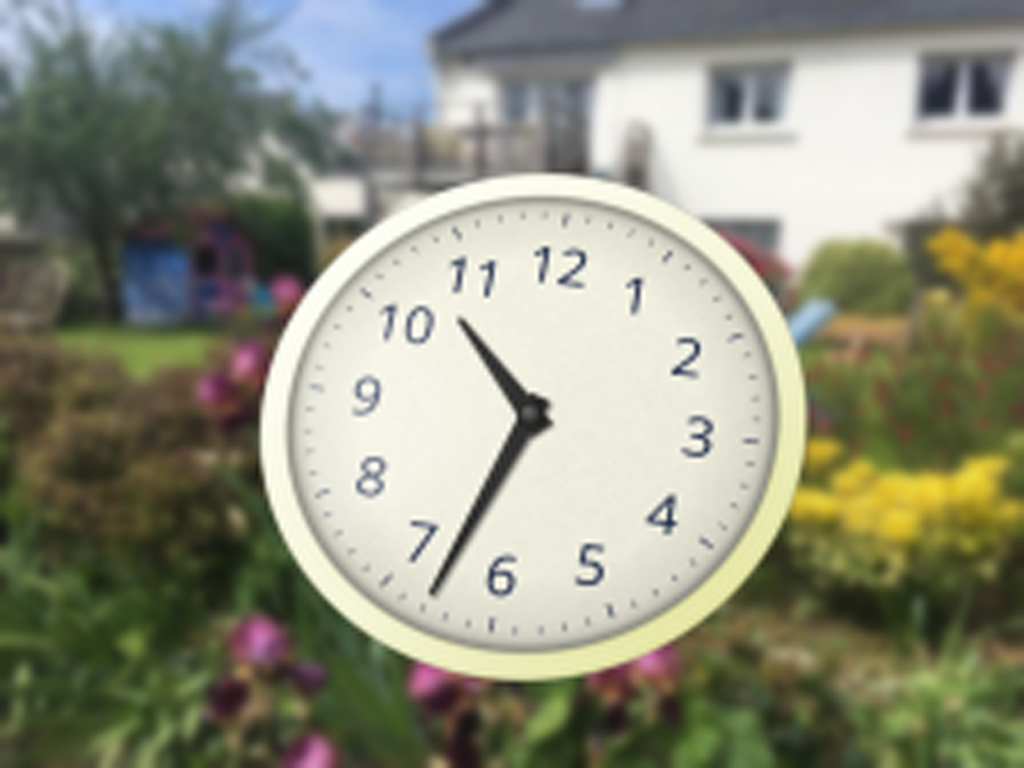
10:33
